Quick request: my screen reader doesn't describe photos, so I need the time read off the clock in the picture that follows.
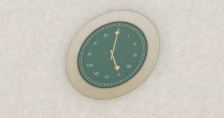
5:00
